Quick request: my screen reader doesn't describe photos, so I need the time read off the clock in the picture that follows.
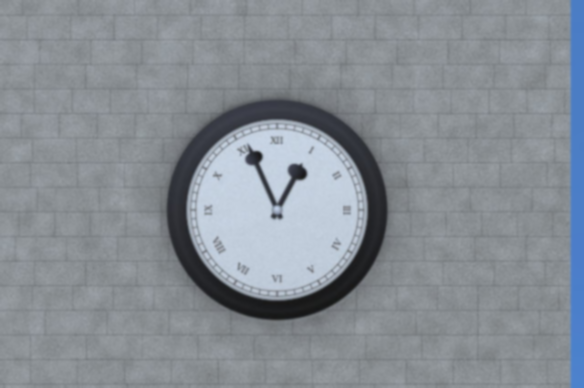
12:56
